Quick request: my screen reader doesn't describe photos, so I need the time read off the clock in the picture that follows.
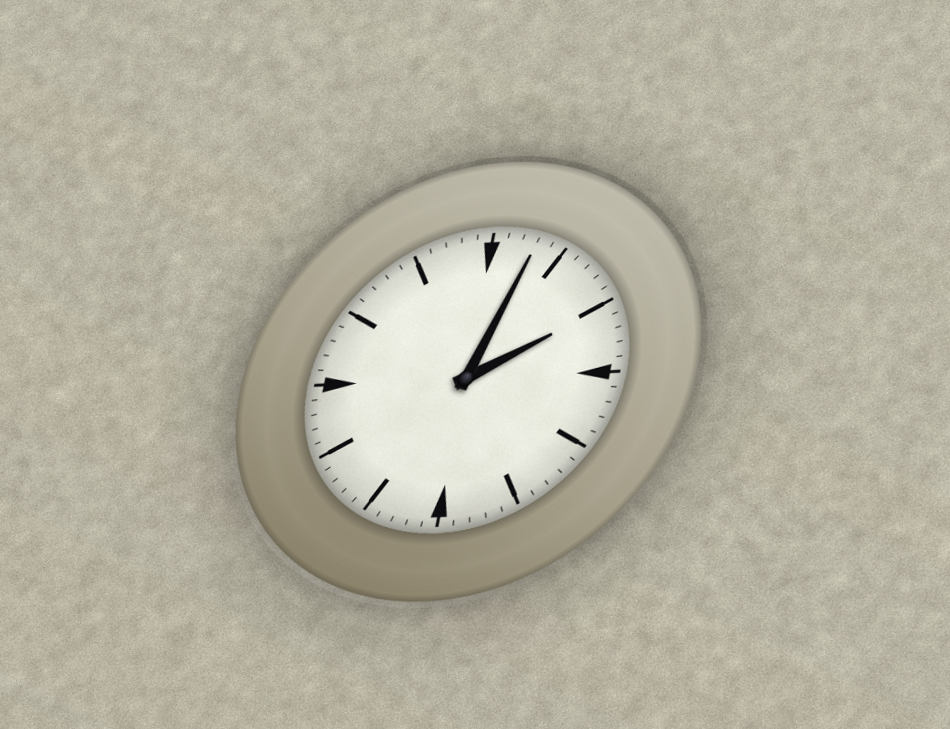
2:03
